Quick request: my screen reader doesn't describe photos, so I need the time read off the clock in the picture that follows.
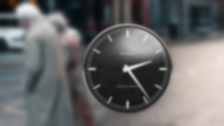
2:24
